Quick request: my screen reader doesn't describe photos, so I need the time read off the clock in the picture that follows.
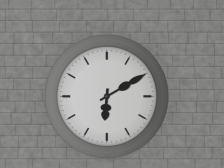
6:10
